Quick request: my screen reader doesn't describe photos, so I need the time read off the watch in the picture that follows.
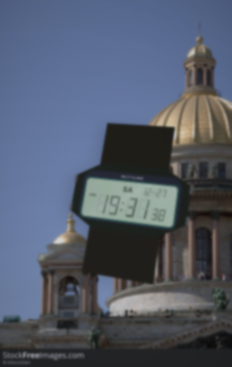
19:31
